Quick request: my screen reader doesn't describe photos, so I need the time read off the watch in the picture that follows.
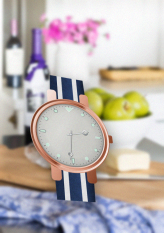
2:31
